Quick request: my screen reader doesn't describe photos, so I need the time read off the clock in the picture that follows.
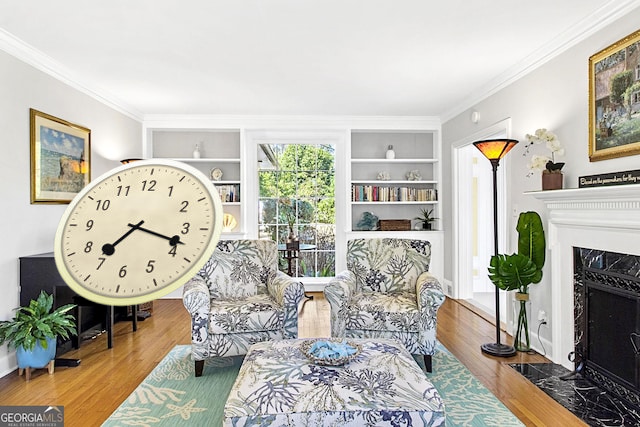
7:18
